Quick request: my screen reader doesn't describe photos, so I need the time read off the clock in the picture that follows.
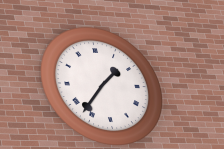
1:37
